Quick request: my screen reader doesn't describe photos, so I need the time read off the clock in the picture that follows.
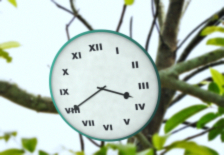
3:40
